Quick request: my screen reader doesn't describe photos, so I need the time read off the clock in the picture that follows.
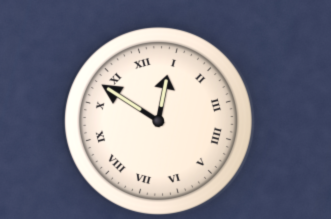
12:53
